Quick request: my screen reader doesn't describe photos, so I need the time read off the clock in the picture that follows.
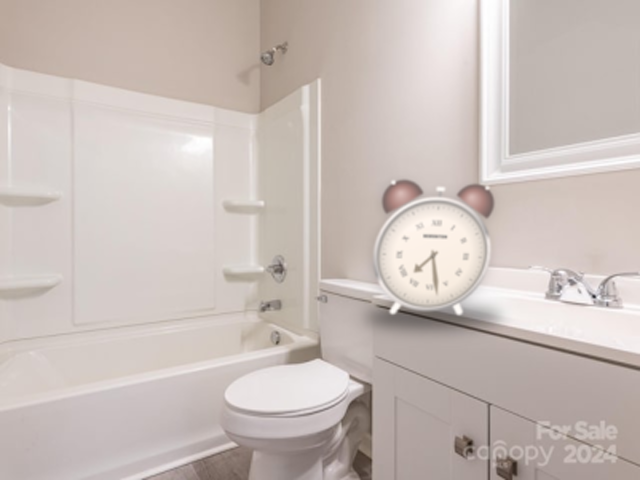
7:28
